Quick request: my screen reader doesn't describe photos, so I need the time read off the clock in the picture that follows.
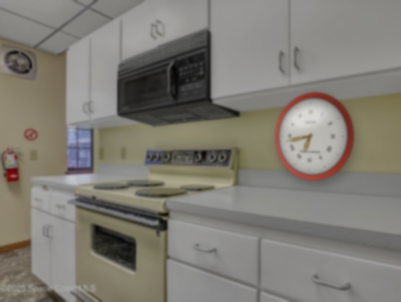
6:43
